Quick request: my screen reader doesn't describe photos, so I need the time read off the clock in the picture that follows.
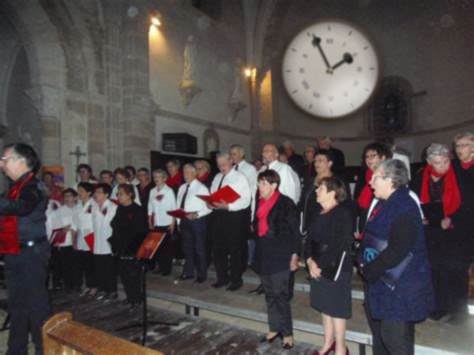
1:56
